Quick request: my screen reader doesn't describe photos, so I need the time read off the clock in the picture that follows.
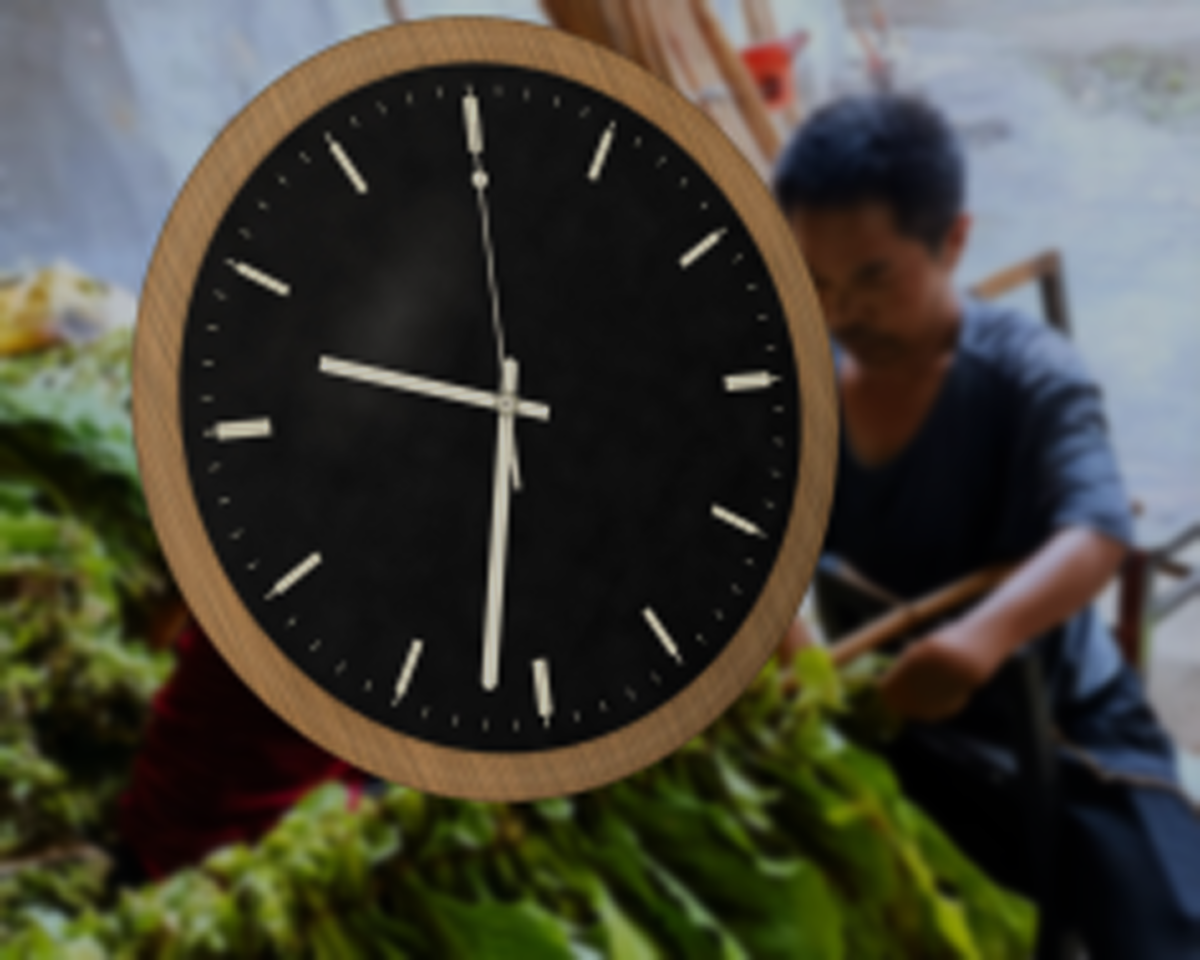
9:32:00
